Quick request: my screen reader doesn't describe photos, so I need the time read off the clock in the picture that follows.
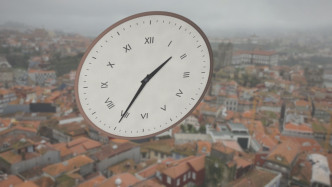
1:35
